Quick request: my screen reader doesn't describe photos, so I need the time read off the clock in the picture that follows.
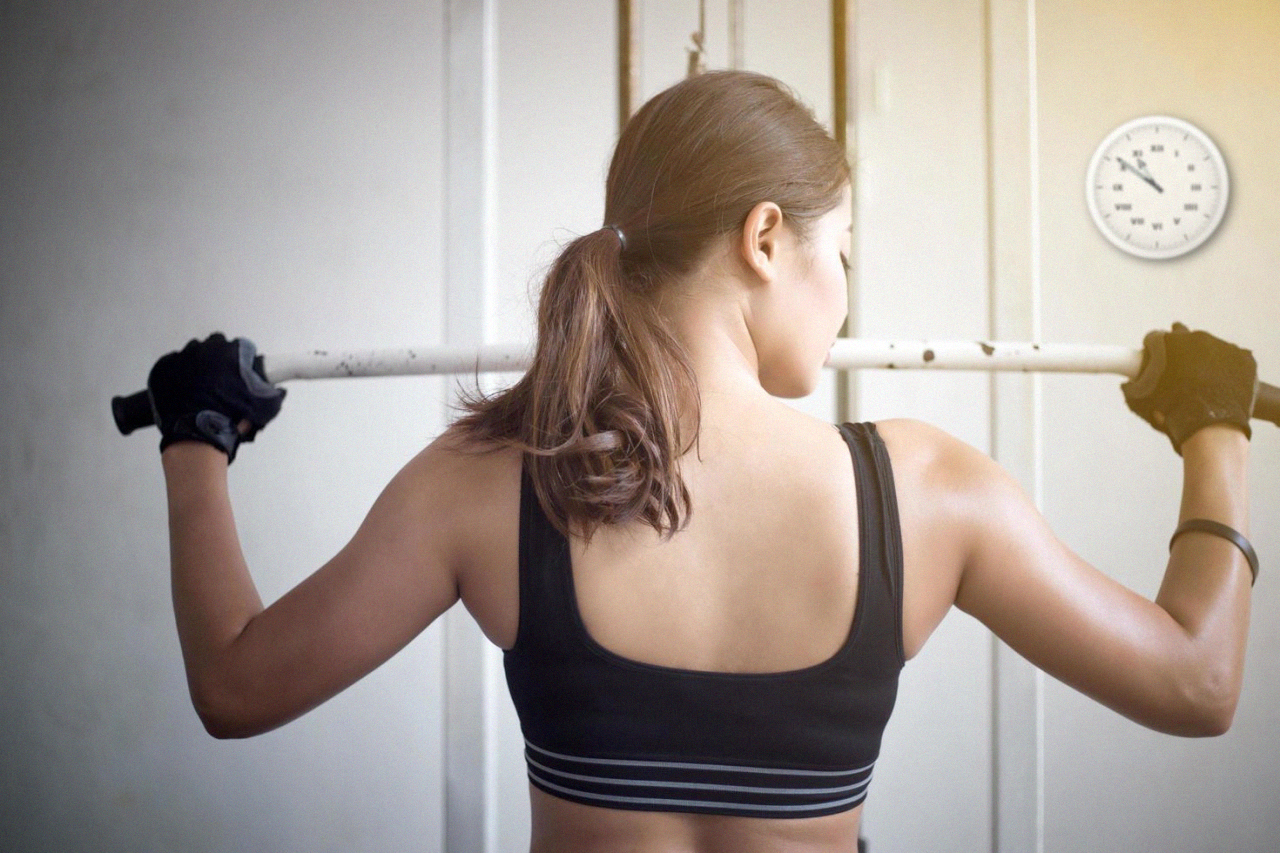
10:51
